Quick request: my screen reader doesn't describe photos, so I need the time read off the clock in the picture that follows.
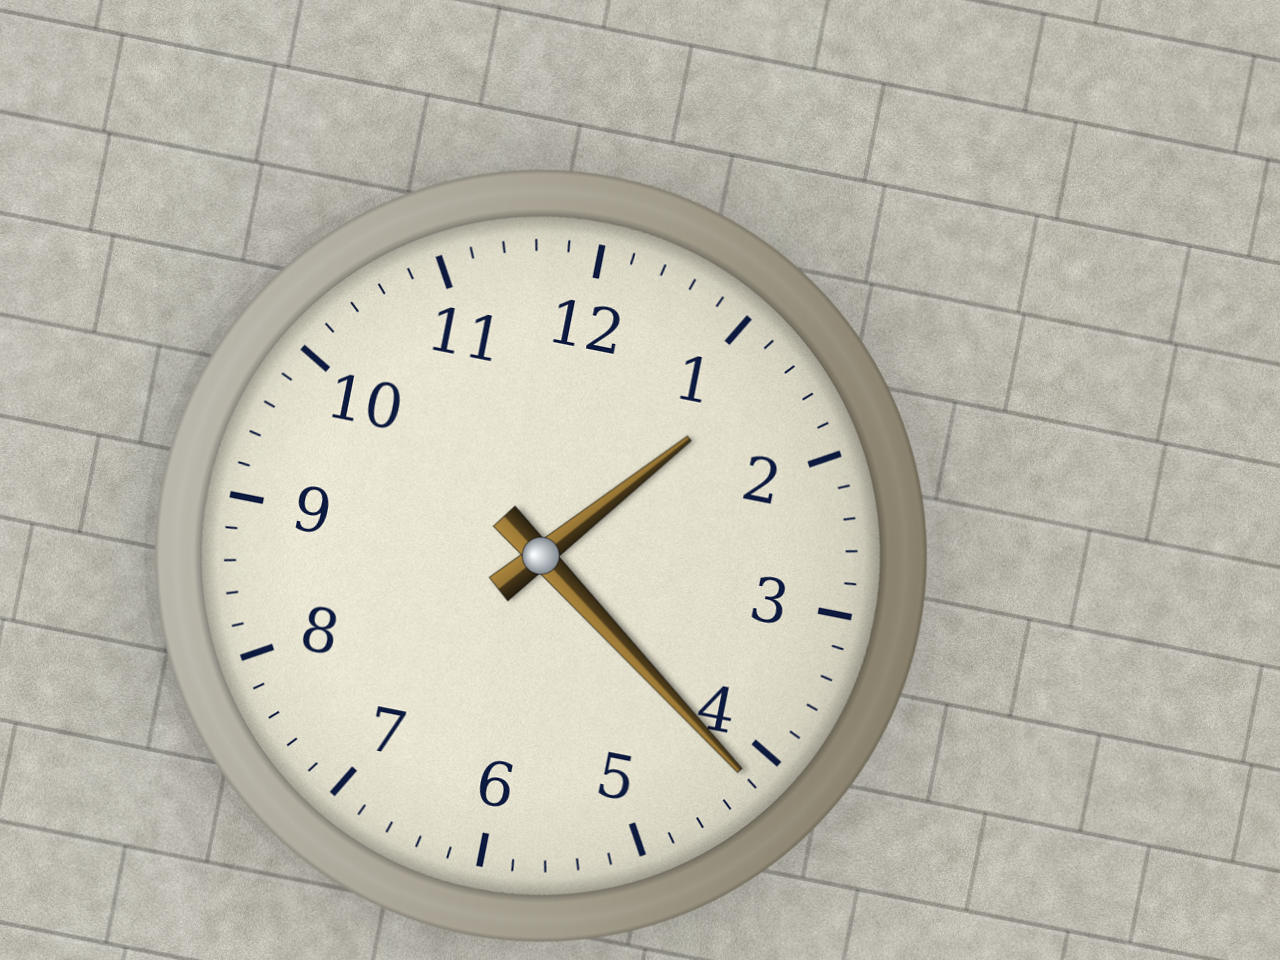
1:21
